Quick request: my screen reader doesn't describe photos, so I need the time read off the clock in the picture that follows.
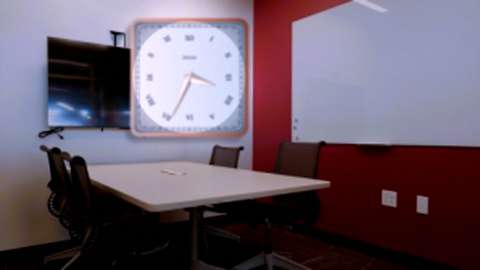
3:34
